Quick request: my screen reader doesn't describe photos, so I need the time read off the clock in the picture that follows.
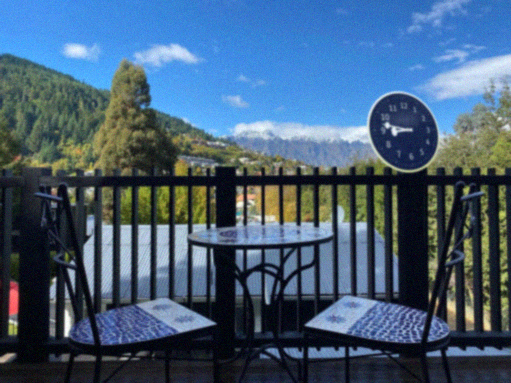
8:47
